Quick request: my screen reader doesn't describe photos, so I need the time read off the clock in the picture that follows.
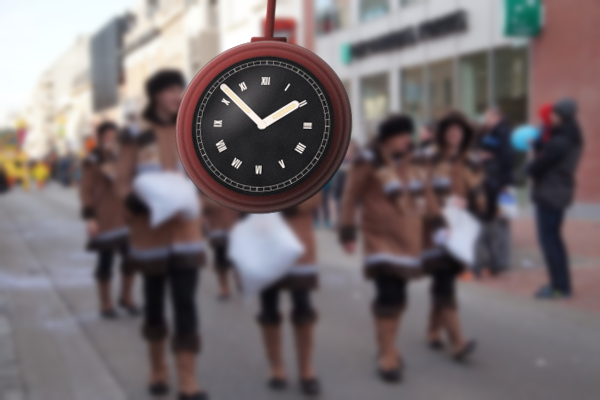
1:52
